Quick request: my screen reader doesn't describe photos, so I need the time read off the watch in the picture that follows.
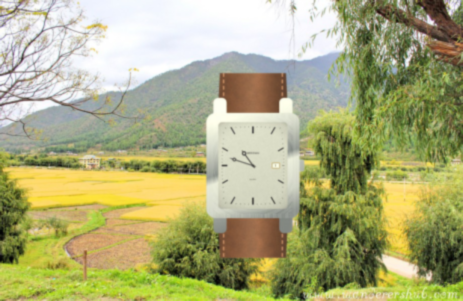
10:48
